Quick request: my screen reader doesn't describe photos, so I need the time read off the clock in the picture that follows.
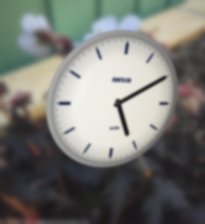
5:10
